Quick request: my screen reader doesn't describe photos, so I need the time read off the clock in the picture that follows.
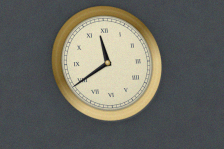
11:40
